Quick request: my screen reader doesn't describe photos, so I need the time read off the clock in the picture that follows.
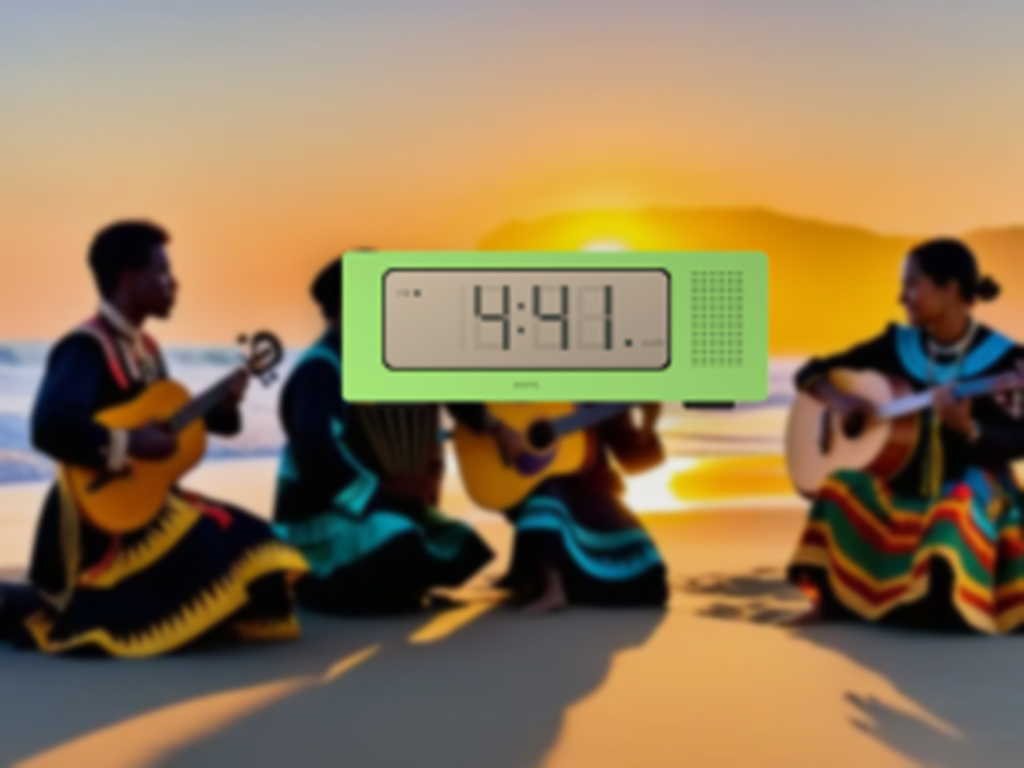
4:41
